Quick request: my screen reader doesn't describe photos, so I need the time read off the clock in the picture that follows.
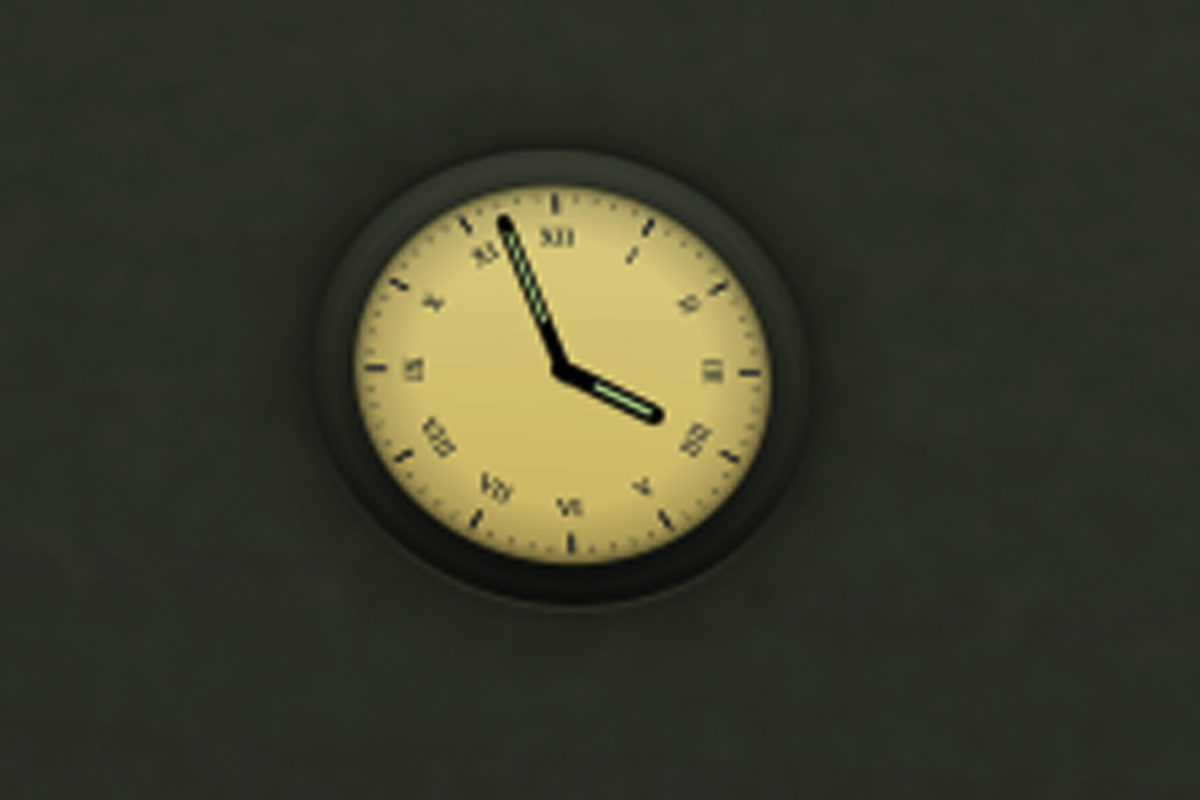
3:57
